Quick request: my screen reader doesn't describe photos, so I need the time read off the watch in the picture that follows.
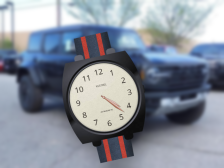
4:23
